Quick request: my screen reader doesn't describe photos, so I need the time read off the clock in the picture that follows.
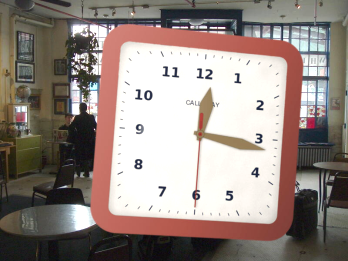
12:16:30
